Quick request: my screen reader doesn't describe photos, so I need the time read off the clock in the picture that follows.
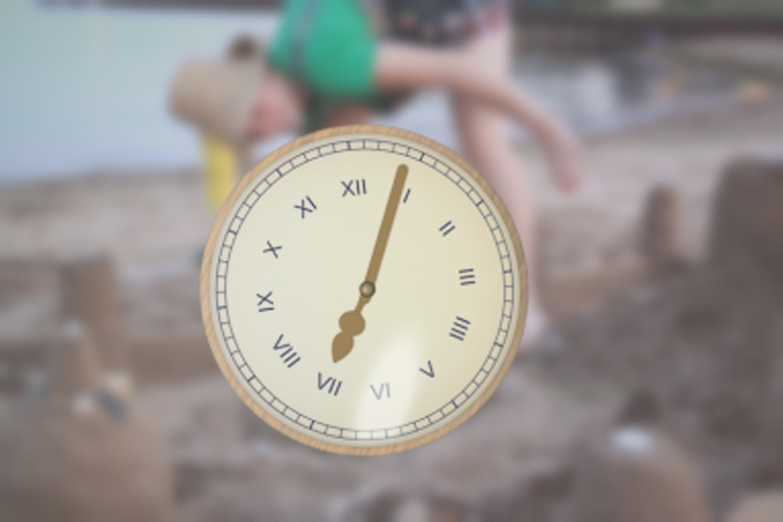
7:04
